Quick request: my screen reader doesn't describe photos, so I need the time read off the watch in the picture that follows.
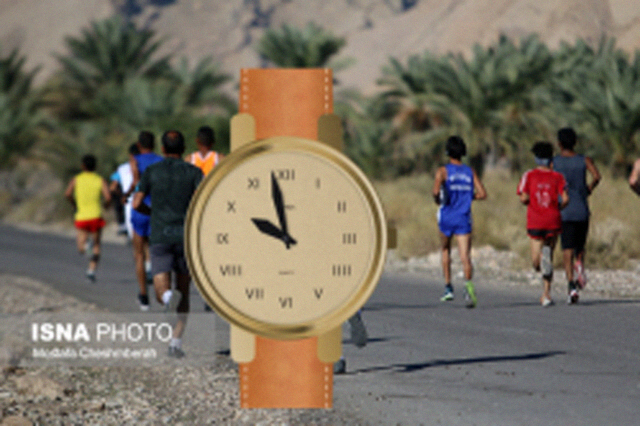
9:58
